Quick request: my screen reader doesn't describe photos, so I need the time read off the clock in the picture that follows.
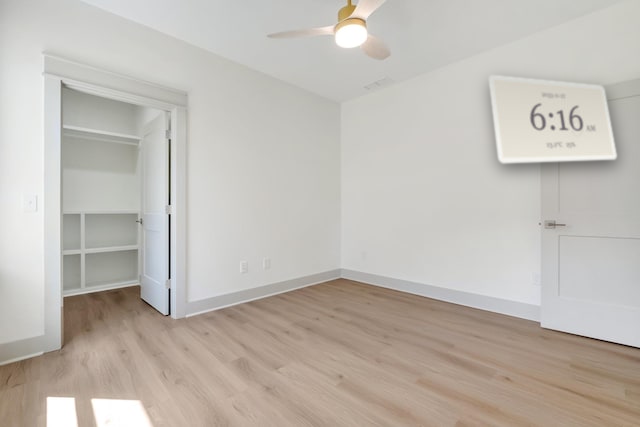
6:16
